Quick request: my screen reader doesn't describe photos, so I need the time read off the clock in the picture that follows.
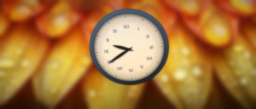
9:40
